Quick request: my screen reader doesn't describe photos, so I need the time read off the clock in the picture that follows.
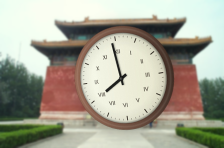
7:59
